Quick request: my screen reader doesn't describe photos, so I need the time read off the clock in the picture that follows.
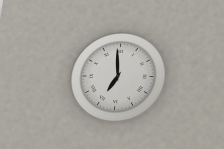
6:59
